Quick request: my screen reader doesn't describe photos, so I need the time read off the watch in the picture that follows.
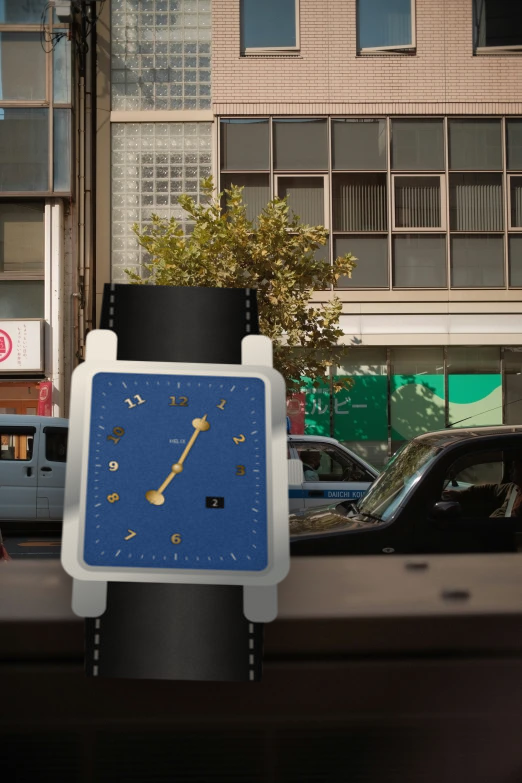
7:04
